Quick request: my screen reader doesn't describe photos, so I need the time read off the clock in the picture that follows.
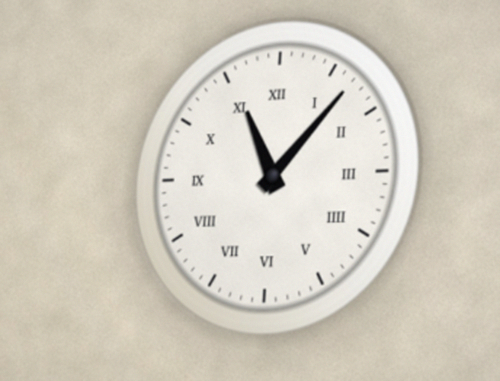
11:07
